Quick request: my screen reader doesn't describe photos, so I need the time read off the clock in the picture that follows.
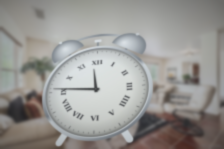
11:46
